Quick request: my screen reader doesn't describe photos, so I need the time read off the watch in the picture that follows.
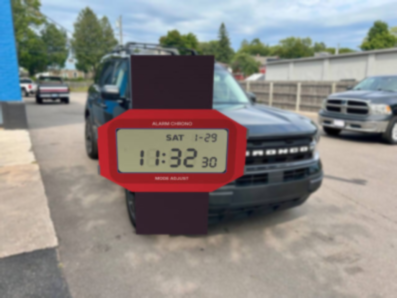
11:32:30
